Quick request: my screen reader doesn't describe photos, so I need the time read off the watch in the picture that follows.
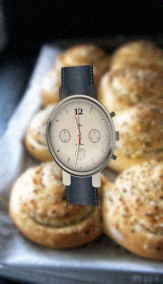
11:32
